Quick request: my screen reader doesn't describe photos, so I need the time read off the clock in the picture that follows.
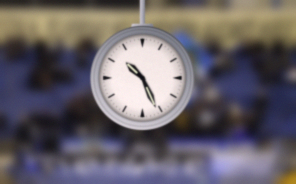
10:26
